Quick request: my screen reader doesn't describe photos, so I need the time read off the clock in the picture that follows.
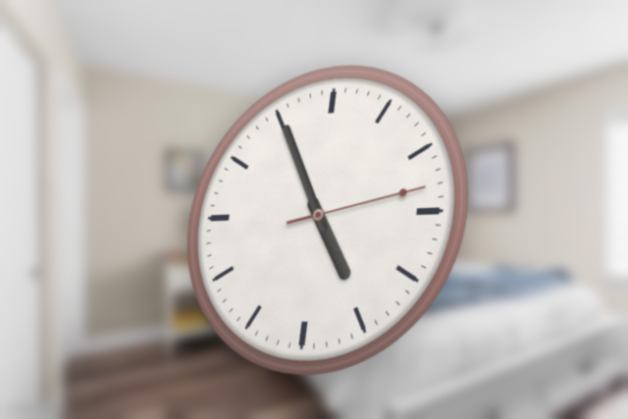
4:55:13
